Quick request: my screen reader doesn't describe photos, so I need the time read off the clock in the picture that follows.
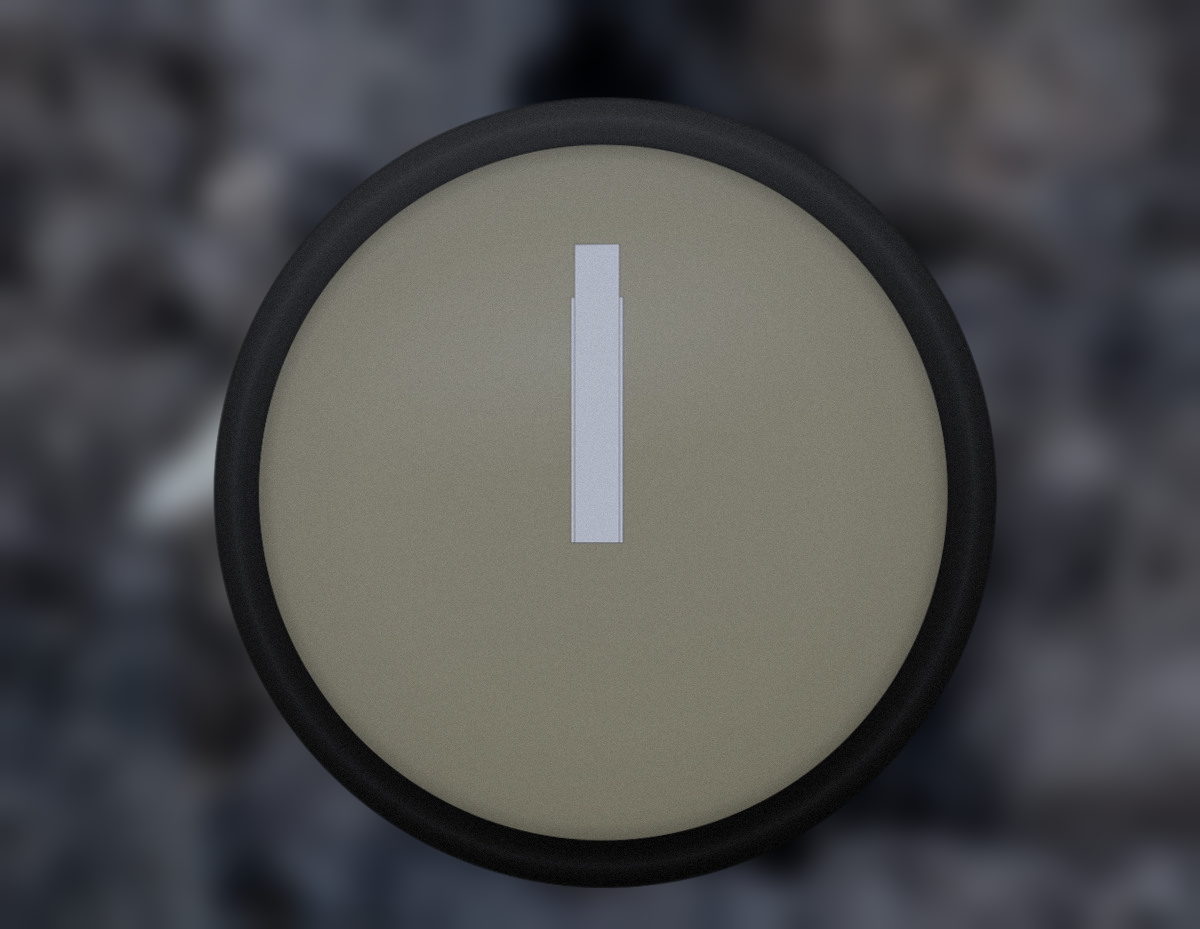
12:00
